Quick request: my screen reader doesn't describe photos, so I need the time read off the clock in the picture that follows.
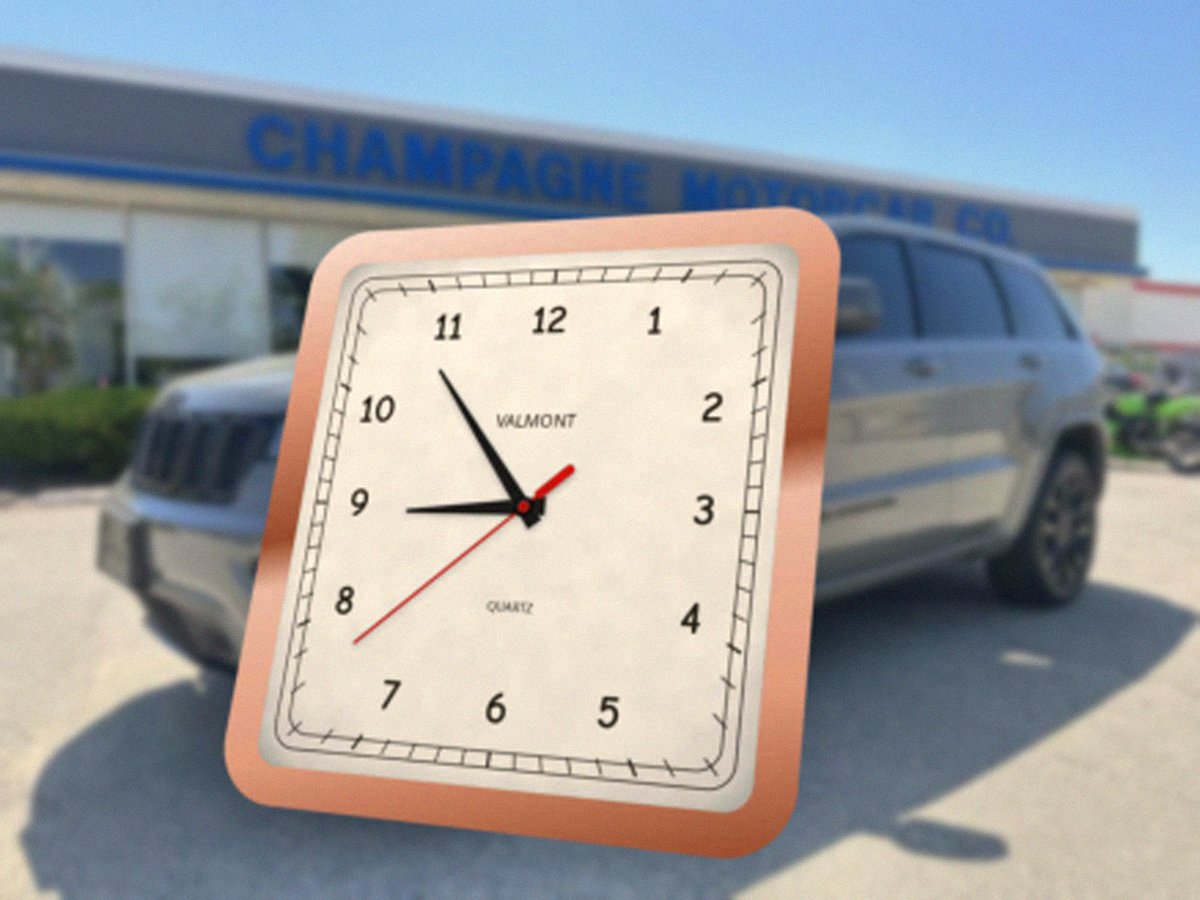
8:53:38
